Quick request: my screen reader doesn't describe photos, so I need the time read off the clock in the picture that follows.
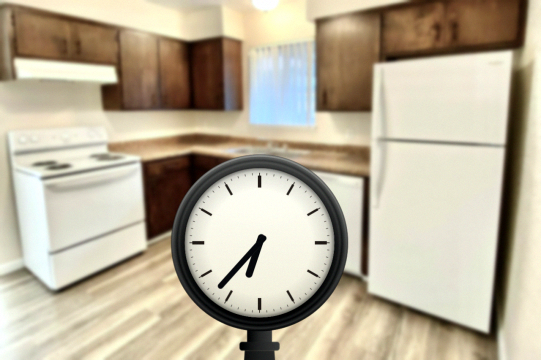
6:37
